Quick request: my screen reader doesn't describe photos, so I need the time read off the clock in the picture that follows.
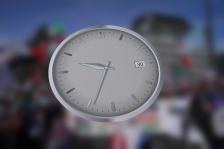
9:34
